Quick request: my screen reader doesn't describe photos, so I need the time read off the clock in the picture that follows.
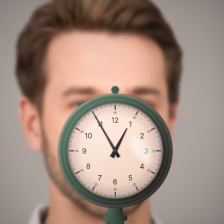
12:55
